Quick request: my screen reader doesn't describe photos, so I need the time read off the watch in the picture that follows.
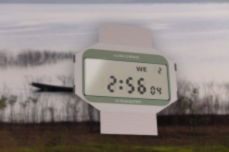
2:56
